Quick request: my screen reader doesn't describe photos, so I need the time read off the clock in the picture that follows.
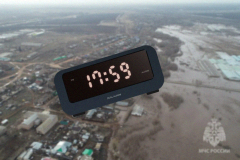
17:59
